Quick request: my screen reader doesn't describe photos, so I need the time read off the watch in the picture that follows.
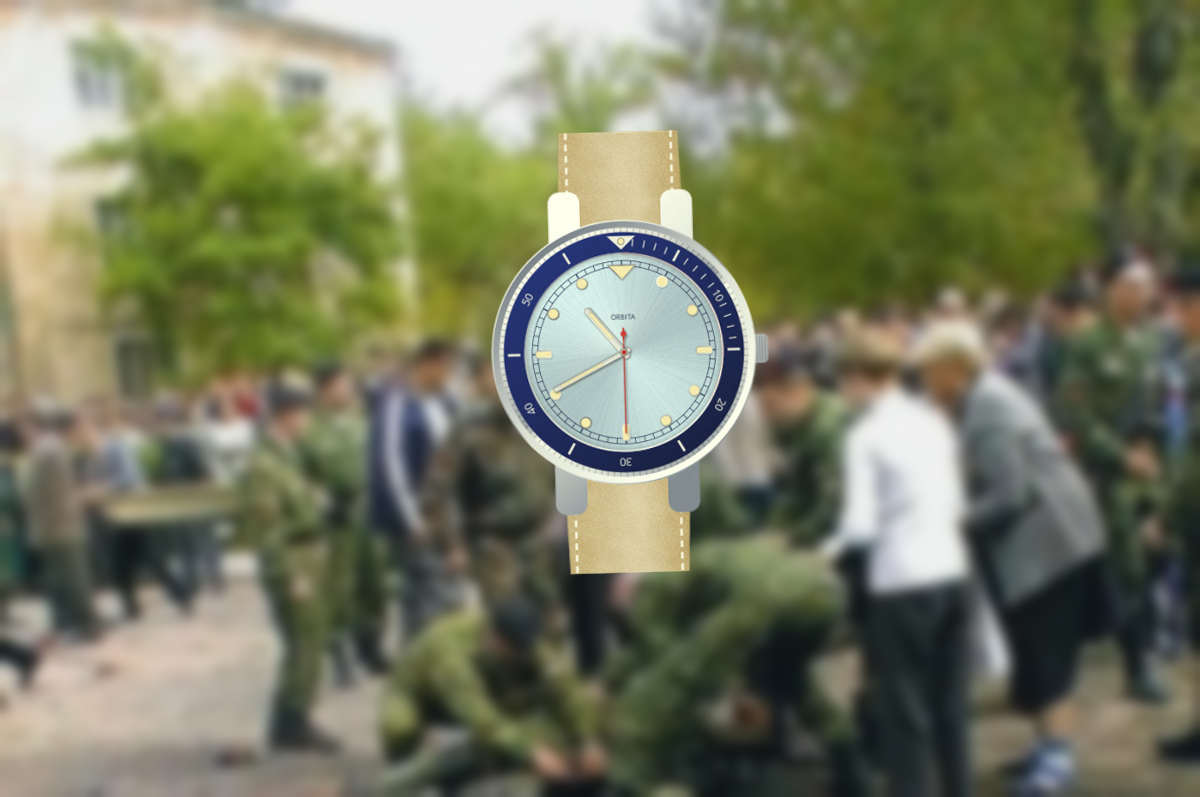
10:40:30
